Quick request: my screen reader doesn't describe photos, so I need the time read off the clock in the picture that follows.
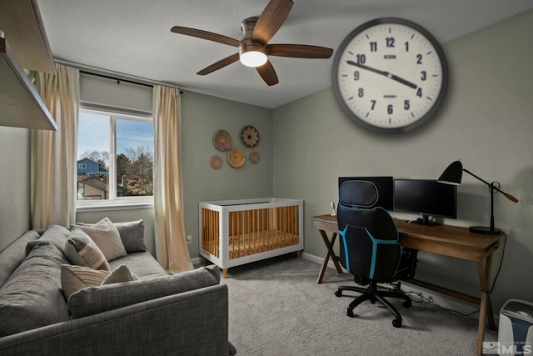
3:48
